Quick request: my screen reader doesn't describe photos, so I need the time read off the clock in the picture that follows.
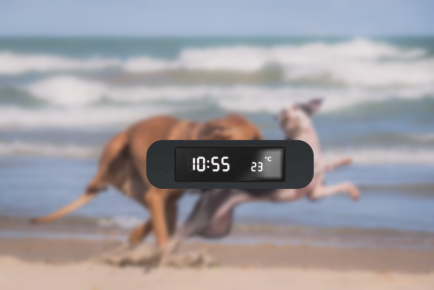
10:55
